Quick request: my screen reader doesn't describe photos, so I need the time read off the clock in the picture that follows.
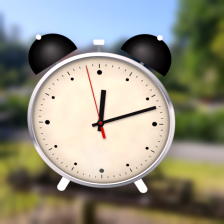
12:11:58
